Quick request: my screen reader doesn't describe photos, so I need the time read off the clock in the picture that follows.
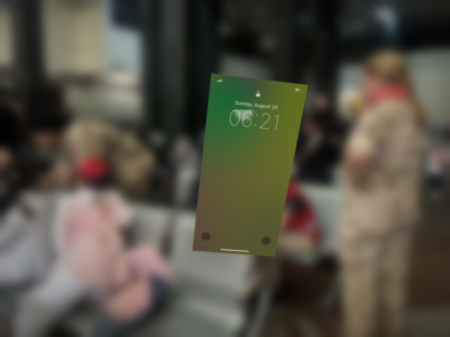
6:21
